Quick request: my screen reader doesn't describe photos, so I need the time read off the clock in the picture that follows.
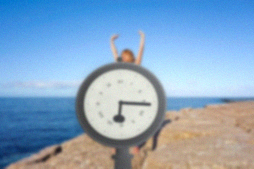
6:16
